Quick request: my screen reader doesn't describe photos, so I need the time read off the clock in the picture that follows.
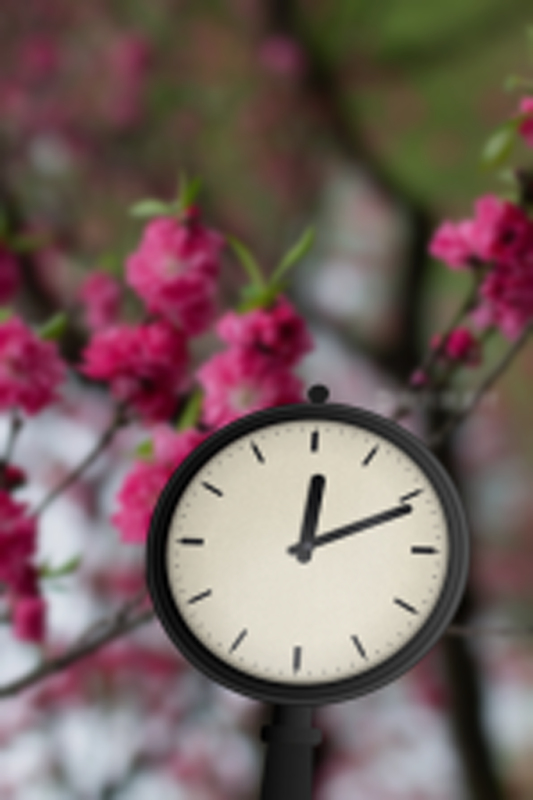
12:11
